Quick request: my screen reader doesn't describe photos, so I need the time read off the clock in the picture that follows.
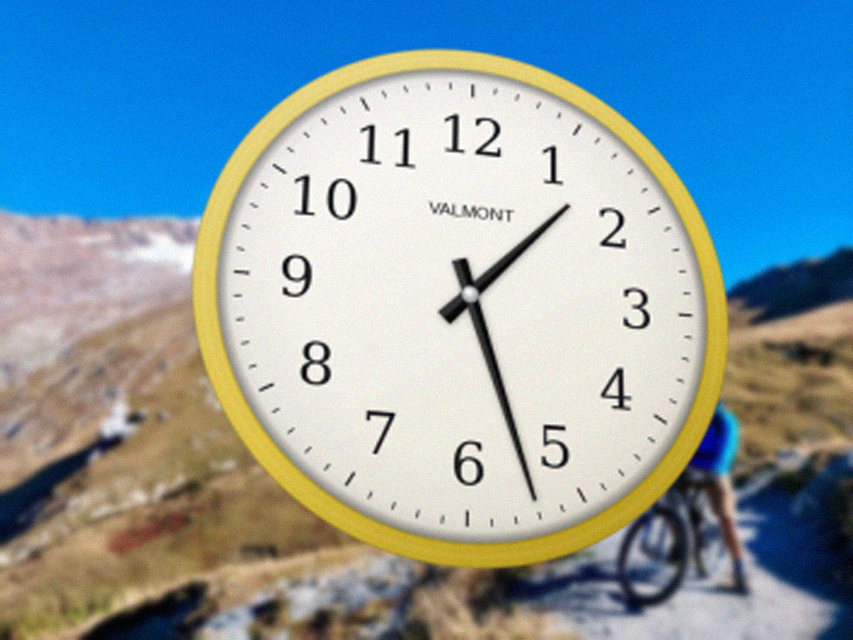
1:27
